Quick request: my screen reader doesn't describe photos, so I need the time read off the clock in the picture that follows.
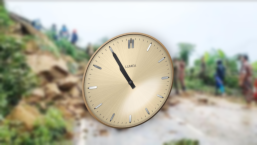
10:55
